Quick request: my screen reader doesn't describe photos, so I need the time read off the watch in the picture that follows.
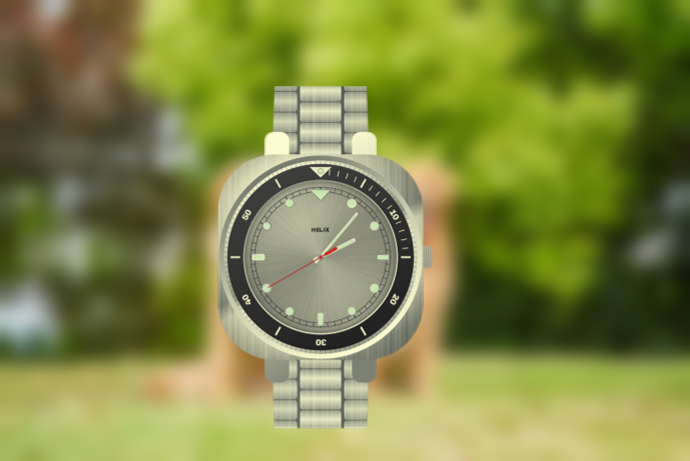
2:06:40
